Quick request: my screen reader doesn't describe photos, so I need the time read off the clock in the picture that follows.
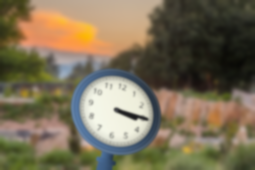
3:15
